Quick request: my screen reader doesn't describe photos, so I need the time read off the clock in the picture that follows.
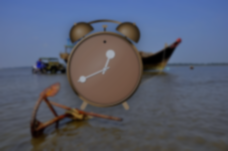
12:41
